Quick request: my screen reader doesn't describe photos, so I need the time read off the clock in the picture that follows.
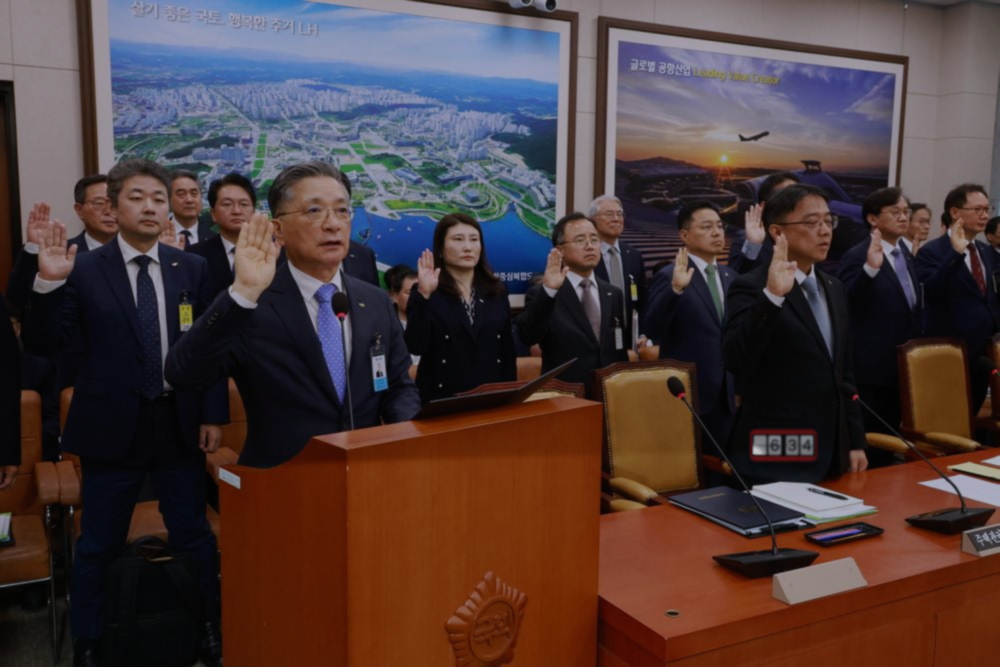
6:34
